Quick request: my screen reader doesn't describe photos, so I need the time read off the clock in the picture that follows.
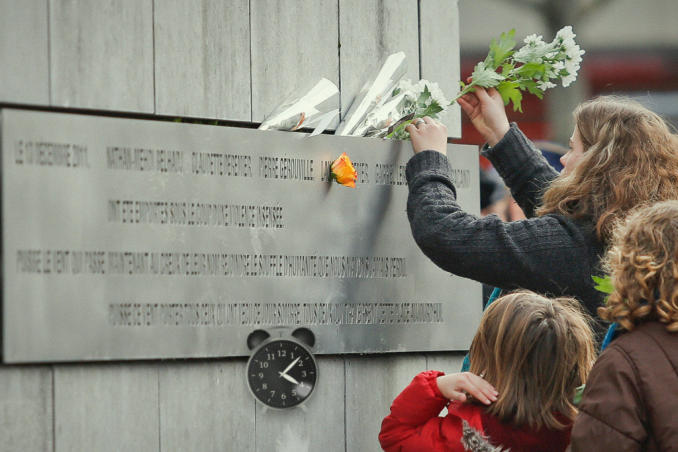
4:08
